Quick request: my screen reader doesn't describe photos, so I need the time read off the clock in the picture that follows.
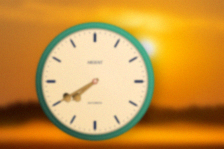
7:40
